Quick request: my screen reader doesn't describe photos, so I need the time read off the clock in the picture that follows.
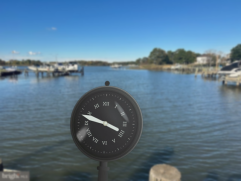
3:48
